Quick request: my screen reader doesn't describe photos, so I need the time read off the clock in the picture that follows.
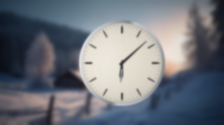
6:08
